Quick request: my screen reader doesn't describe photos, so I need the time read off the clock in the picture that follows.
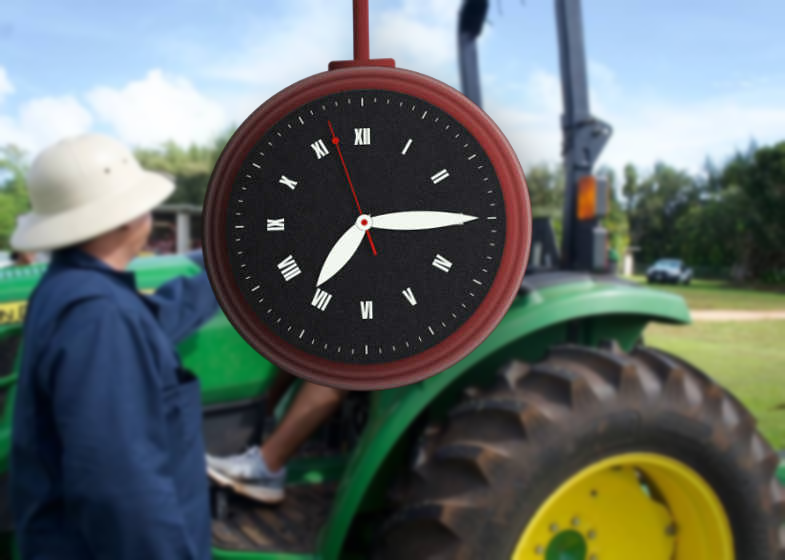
7:14:57
